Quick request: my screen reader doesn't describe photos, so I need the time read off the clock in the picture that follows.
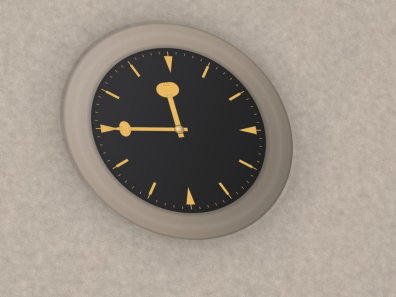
11:45
